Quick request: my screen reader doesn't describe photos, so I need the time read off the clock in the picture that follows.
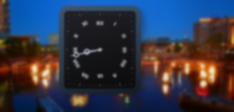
8:43
